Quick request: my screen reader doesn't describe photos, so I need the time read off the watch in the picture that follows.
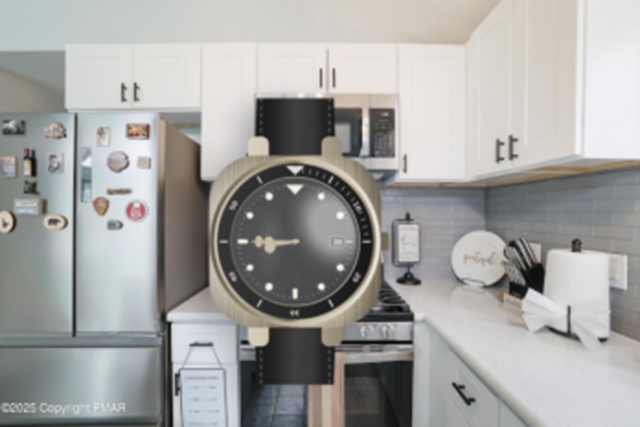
8:45
